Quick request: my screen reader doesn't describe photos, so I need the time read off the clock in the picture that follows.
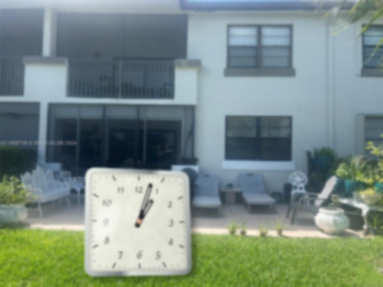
1:03
